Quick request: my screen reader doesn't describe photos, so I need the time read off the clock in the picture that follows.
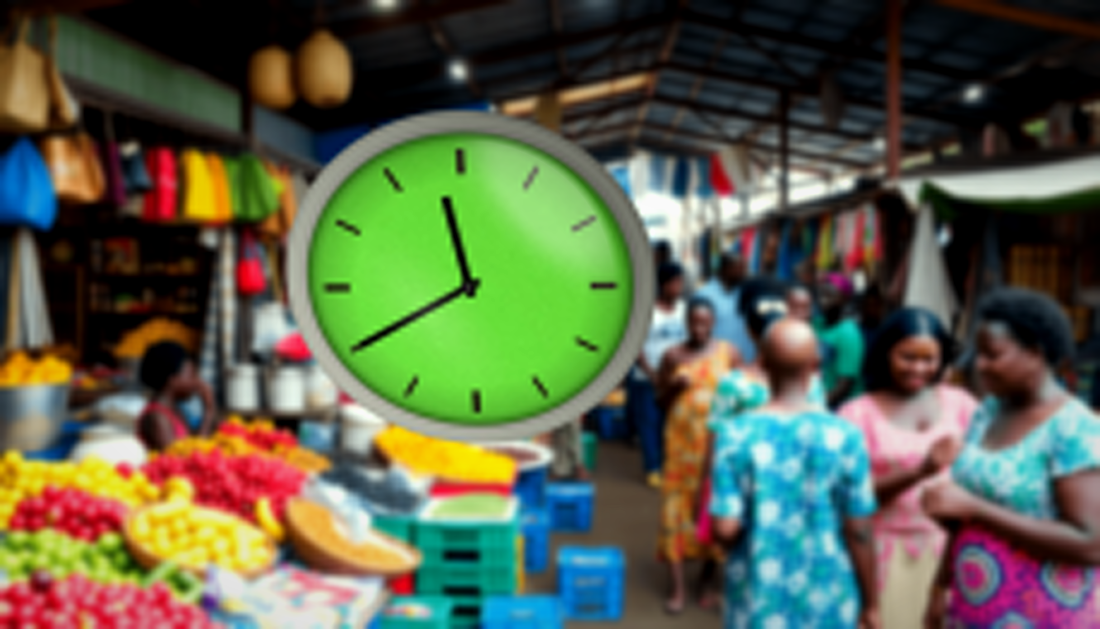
11:40
